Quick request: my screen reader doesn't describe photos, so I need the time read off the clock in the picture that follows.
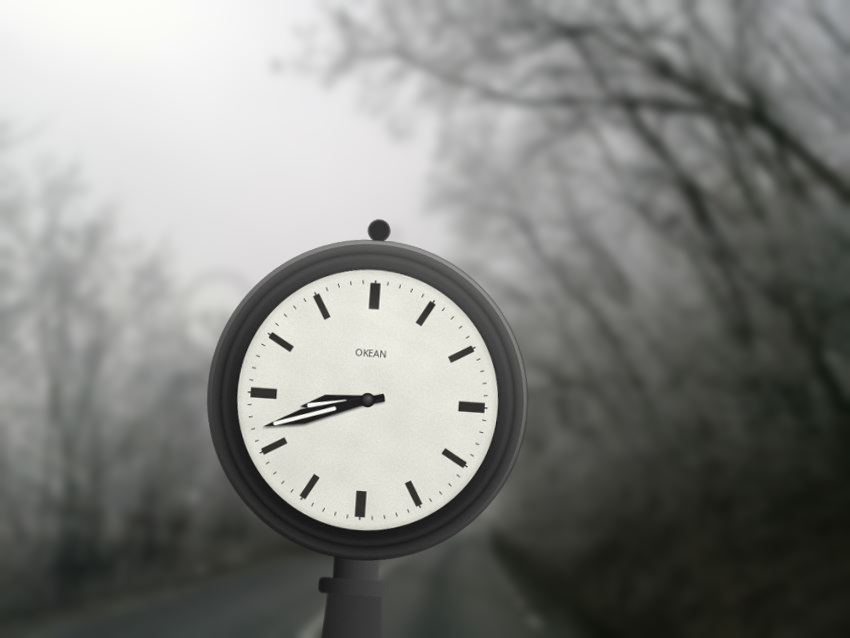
8:42
